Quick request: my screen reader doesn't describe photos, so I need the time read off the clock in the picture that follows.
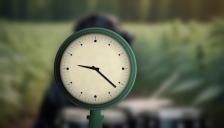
9:22
